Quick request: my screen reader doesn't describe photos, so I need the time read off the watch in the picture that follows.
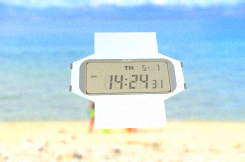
14:24:31
